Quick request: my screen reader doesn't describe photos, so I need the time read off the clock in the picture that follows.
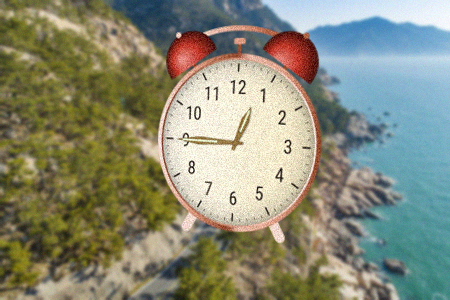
12:45
